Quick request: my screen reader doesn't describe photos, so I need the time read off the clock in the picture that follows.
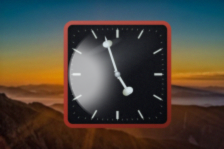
4:57
